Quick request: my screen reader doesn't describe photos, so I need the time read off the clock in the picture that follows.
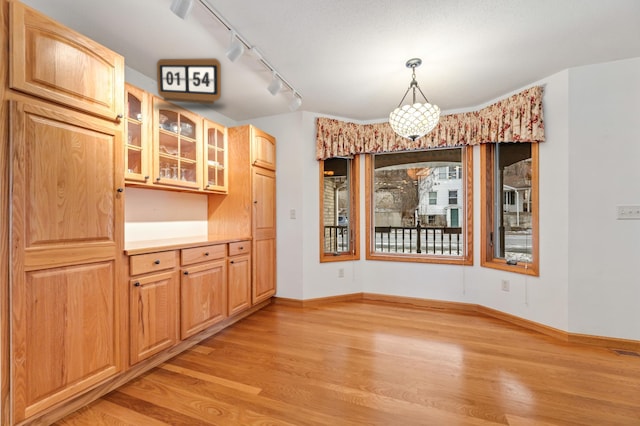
1:54
